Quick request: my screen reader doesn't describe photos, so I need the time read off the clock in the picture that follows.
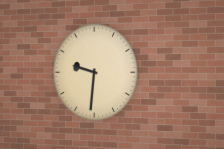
9:31
